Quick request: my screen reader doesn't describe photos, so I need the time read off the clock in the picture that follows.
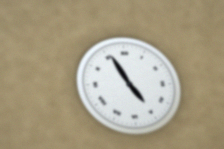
4:56
